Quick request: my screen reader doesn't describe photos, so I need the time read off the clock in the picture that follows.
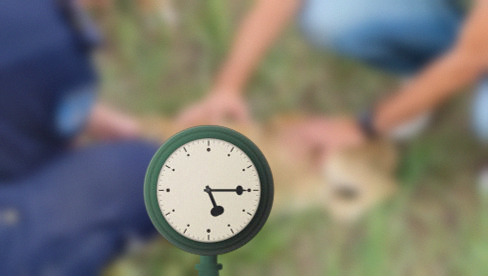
5:15
